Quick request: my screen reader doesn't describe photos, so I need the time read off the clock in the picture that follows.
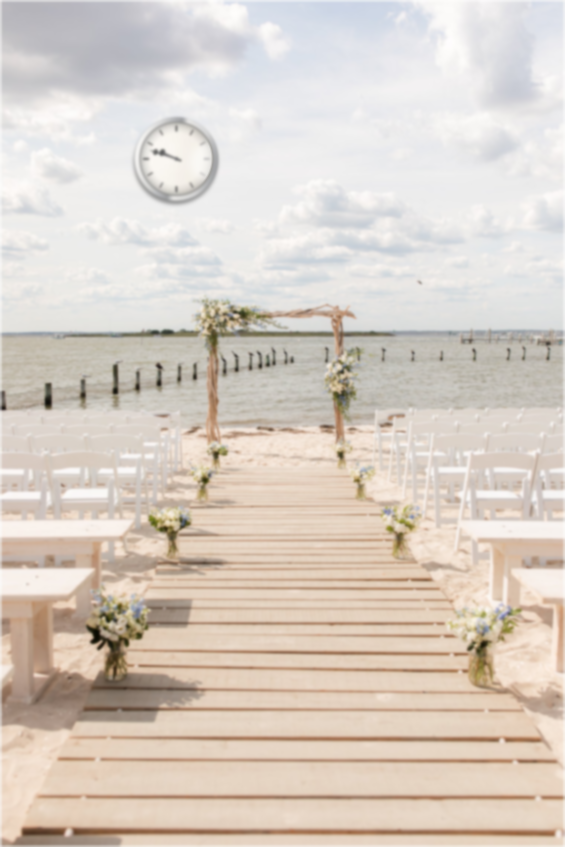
9:48
